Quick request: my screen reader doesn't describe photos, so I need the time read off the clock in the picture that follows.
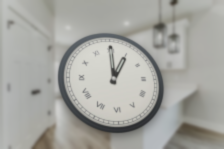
1:00
